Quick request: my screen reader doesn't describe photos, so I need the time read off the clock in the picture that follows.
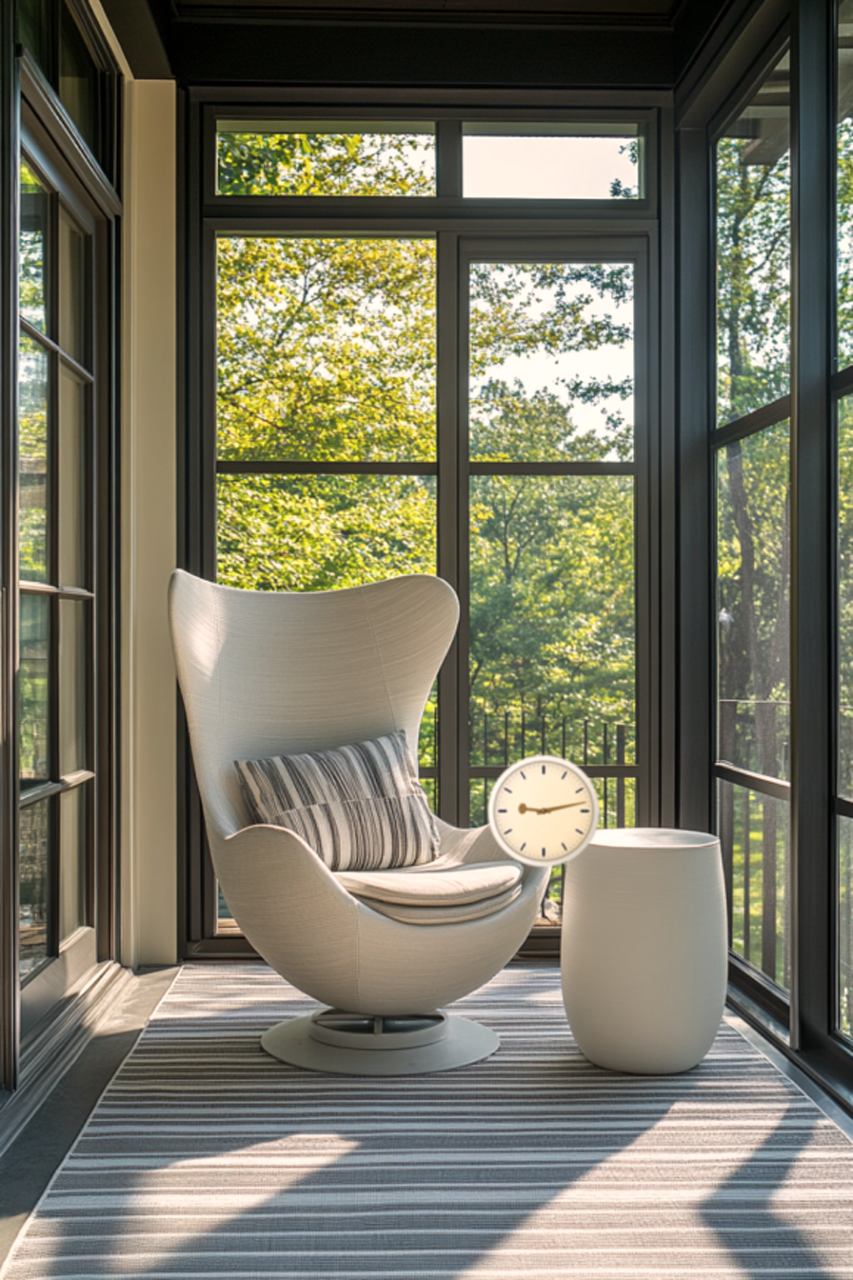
9:13
